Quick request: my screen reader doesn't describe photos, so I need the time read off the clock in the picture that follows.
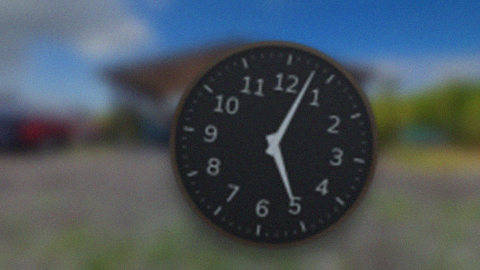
5:03
